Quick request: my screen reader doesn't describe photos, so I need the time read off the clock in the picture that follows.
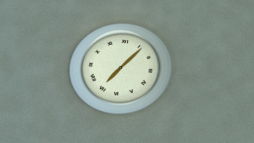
7:06
